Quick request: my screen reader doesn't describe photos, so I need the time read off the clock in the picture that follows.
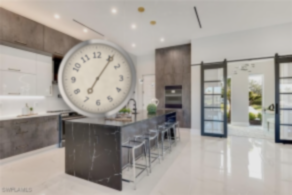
7:06
